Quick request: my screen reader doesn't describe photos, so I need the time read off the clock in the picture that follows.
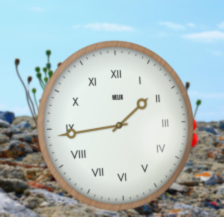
1:44
